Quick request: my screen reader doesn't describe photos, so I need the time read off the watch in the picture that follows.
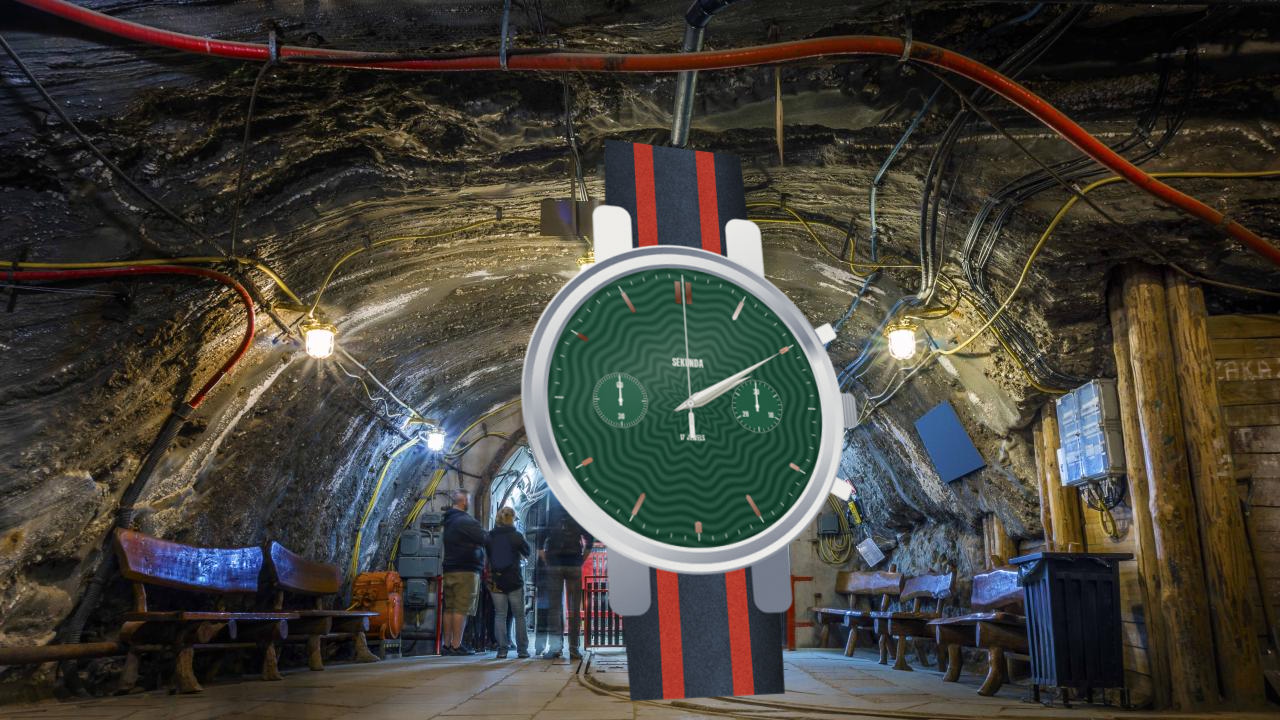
2:10
